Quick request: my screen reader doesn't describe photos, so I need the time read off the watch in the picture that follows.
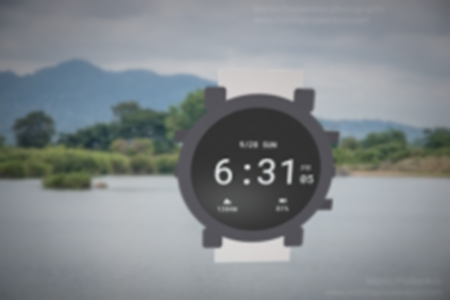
6:31
